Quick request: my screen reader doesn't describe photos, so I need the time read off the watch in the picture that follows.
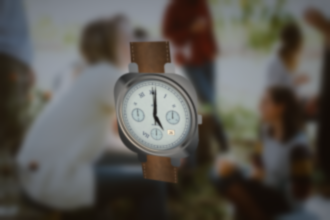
5:01
